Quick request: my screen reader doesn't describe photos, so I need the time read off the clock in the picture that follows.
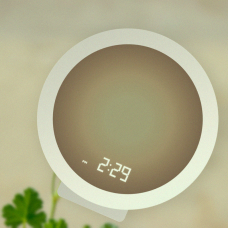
2:29
